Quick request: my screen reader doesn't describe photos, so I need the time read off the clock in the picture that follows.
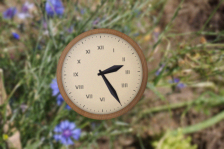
2:25
